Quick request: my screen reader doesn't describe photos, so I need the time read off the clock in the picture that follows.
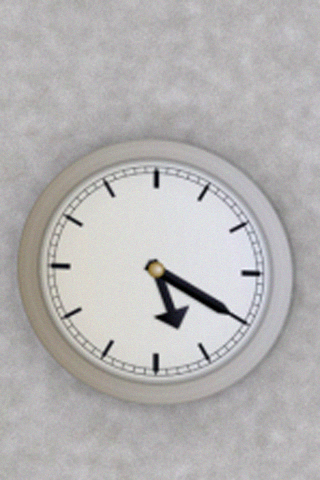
5:20
